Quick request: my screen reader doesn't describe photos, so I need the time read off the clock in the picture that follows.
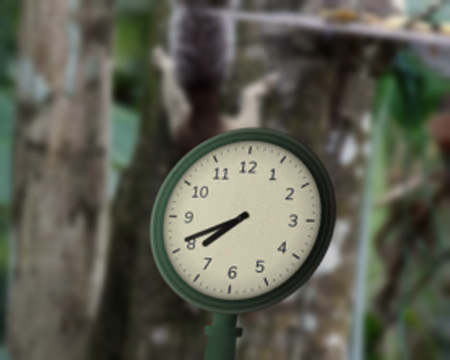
7:41
